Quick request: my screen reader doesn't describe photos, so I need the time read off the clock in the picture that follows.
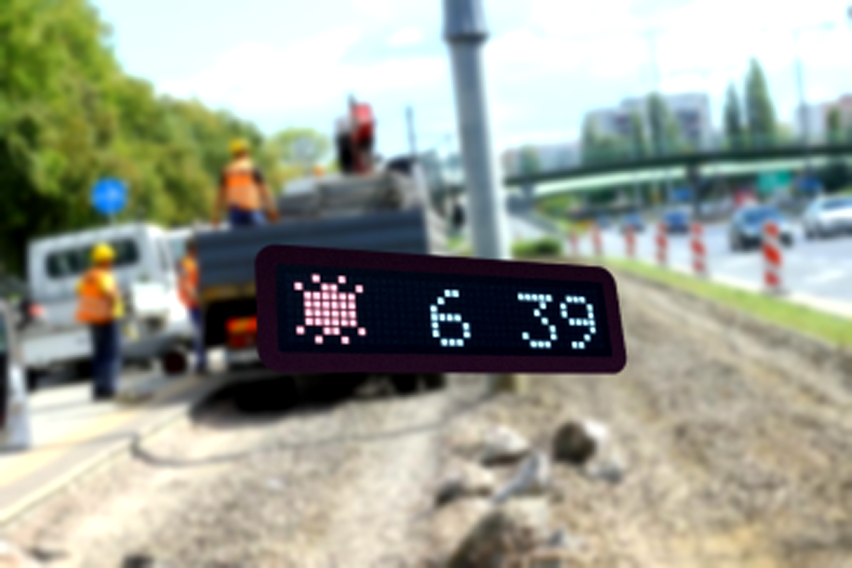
6:39
